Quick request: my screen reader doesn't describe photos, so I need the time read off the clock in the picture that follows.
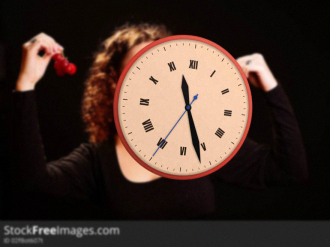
11:26:35
